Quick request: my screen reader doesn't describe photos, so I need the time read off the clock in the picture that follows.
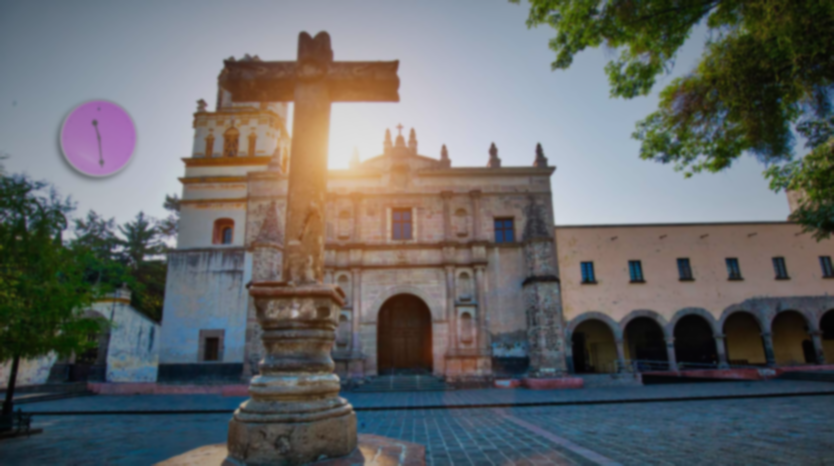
11:29
